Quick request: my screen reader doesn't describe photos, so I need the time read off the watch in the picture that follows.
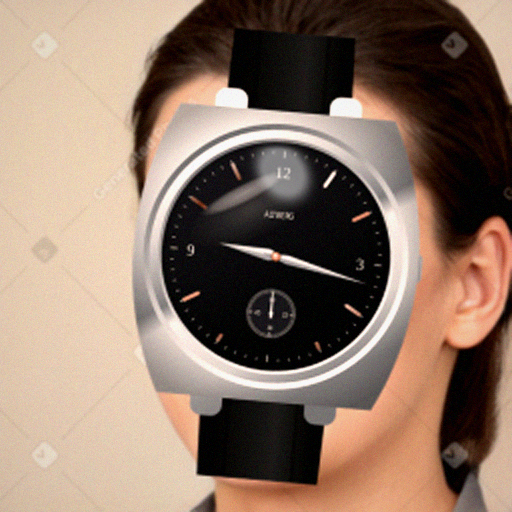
9:17
